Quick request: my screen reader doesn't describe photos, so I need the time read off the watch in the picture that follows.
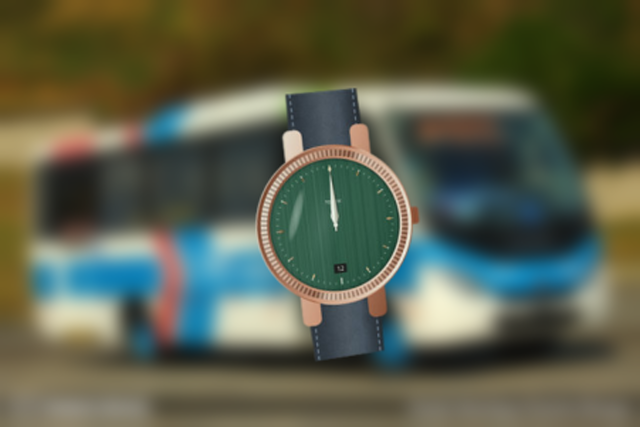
12:00
